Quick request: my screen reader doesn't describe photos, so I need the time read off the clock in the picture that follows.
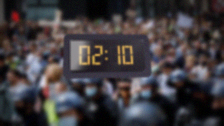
2:10
